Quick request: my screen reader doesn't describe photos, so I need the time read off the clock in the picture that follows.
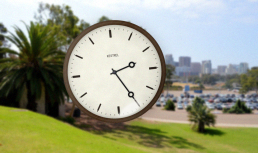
2:25
